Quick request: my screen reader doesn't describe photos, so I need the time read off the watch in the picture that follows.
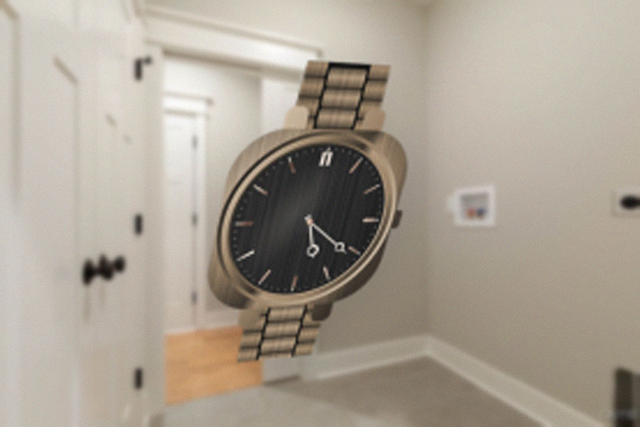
5:21
